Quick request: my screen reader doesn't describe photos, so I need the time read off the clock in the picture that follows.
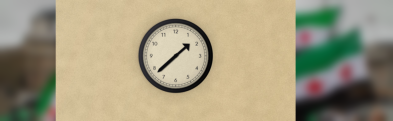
1:38
